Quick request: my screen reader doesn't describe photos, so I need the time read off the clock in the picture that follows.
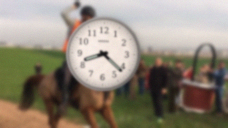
8:22
